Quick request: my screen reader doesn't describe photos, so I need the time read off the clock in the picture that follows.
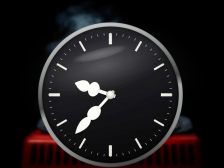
9:37
